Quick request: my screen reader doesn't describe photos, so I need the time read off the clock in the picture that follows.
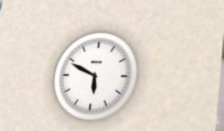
5:49
